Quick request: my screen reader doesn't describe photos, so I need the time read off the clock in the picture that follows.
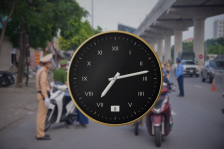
7:13
